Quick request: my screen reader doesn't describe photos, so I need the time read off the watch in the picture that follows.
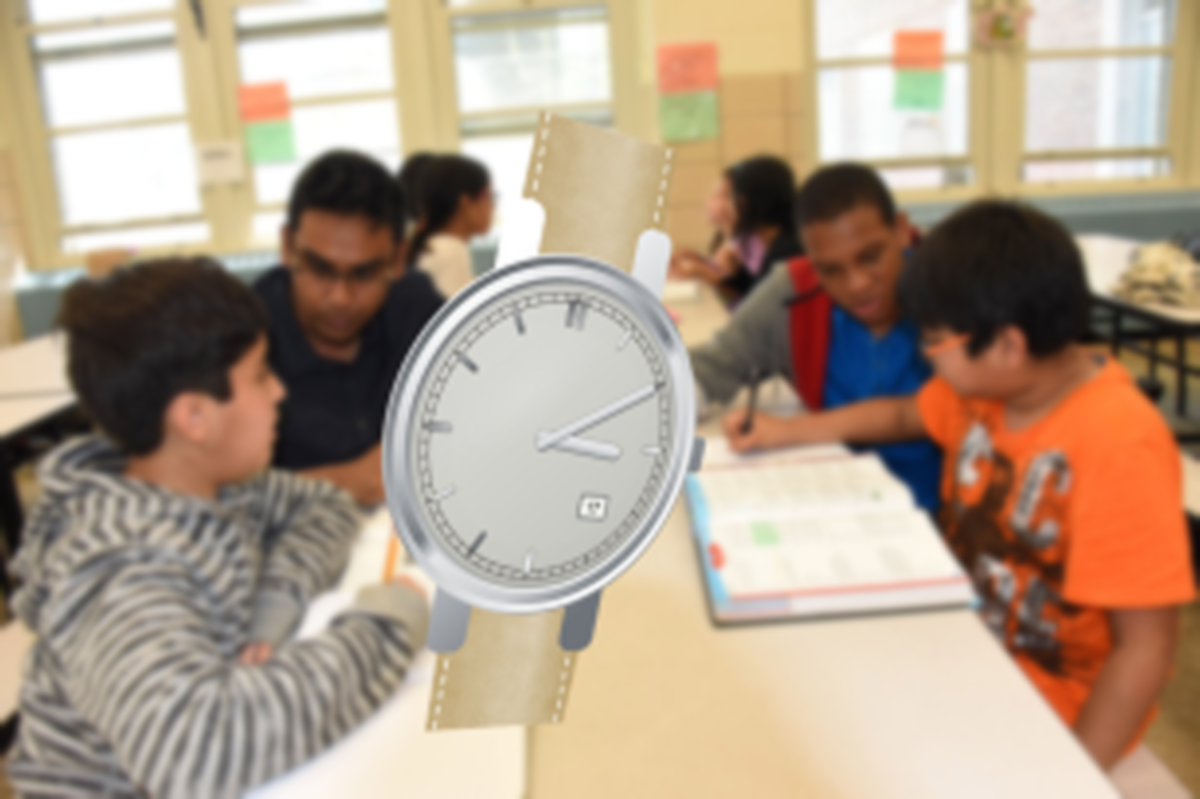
3:10
